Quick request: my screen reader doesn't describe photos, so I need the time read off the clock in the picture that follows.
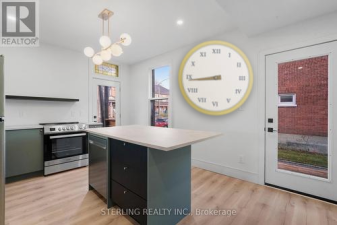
8:44
